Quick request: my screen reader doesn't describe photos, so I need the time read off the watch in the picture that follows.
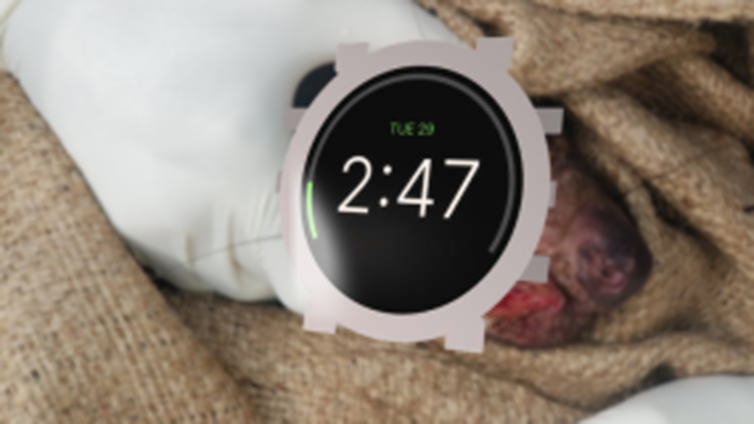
2:47
